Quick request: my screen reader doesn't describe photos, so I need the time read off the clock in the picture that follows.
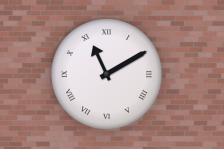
11:10
